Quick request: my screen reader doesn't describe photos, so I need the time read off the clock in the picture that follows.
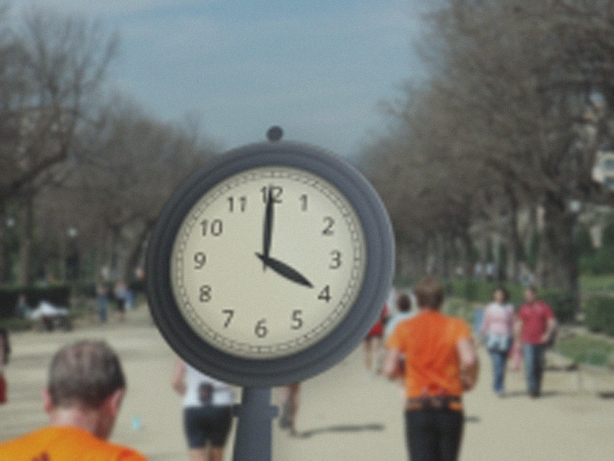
4:00
